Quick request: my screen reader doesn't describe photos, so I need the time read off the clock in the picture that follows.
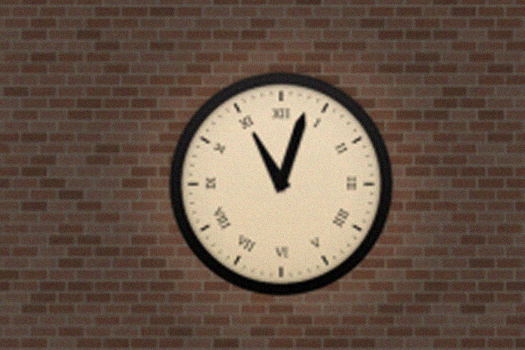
11:03
